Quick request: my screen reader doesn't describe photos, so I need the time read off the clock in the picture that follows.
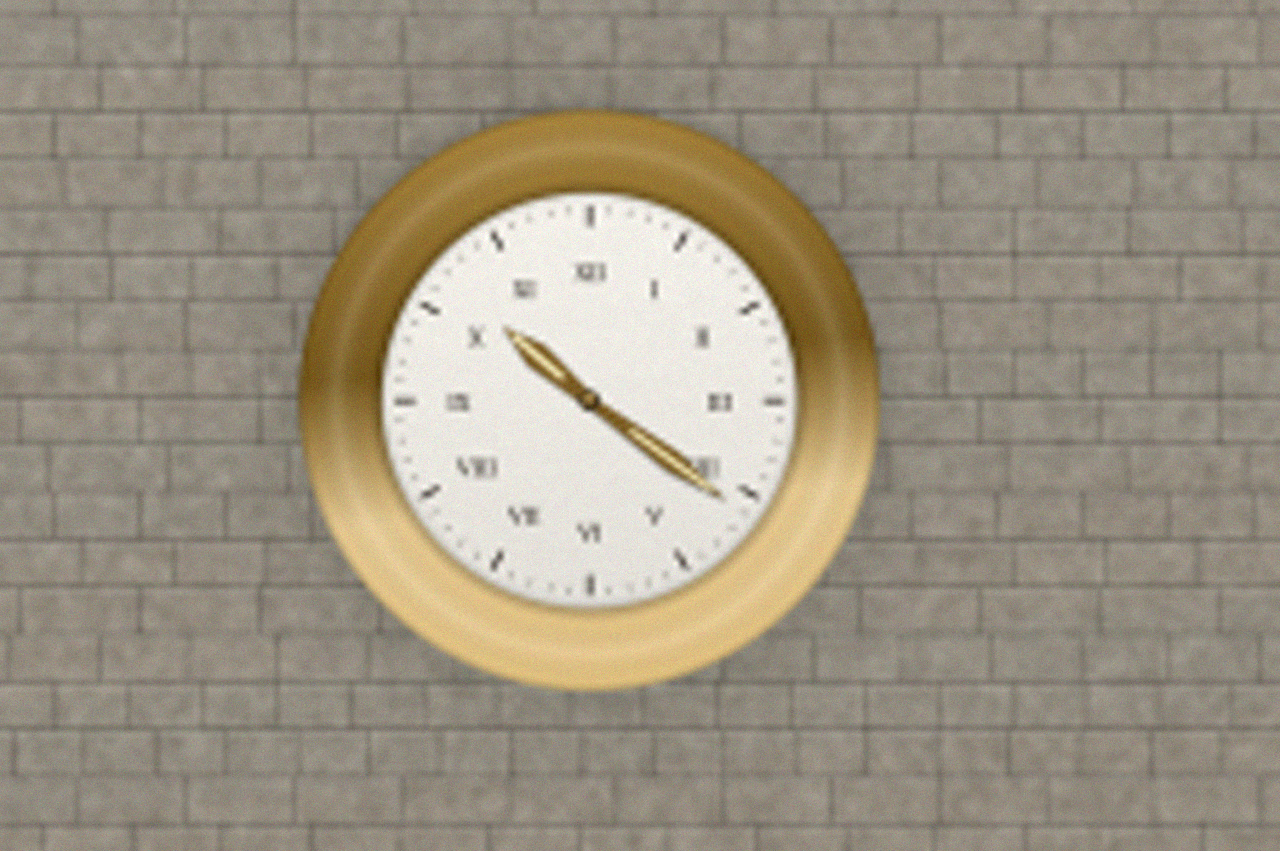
10:21
